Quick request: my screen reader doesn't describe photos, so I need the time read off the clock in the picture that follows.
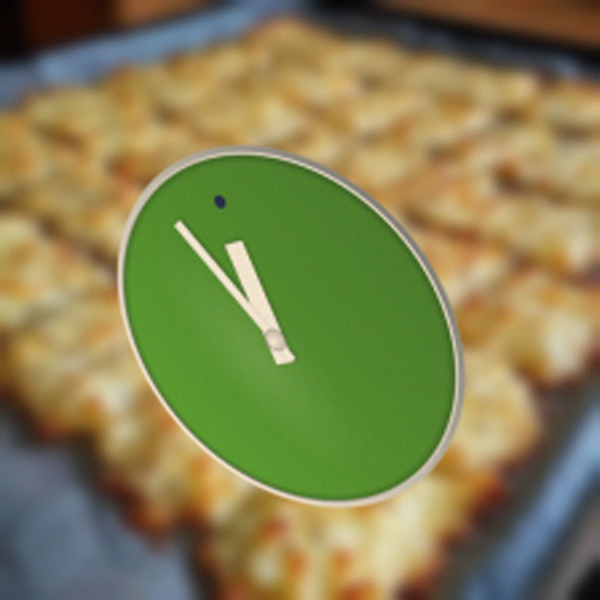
11:56
